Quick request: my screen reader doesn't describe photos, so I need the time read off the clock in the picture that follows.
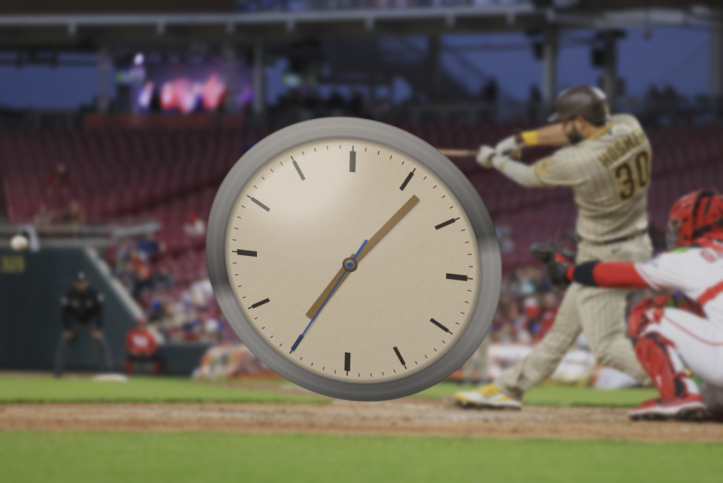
7:06:35
